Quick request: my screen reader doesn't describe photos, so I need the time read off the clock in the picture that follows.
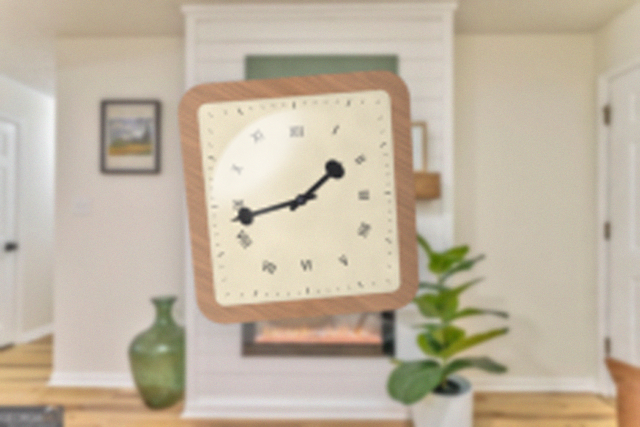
1:43
